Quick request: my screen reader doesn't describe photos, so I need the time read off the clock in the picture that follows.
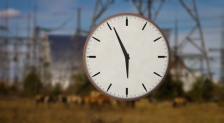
5:56
